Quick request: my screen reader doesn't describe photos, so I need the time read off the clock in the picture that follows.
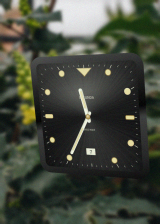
11:35
